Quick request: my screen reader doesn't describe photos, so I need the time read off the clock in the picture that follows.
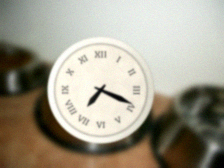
7:19
